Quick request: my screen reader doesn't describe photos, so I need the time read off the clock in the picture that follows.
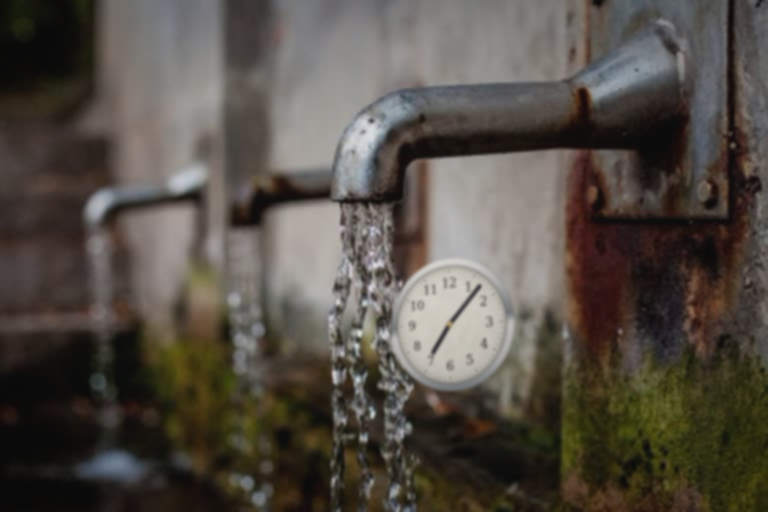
7:07
